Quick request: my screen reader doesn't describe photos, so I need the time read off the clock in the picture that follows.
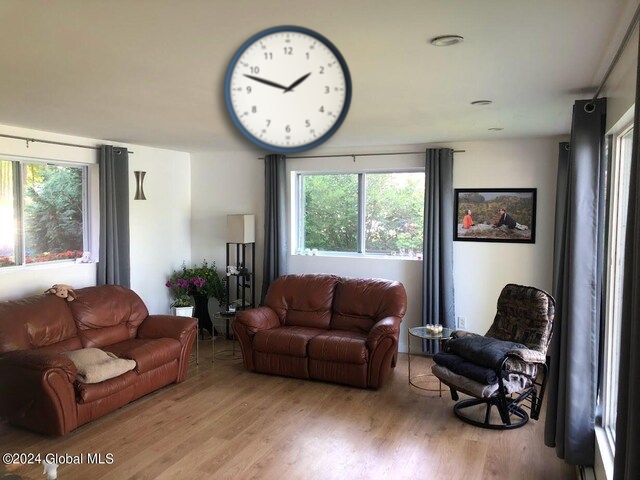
1:48
